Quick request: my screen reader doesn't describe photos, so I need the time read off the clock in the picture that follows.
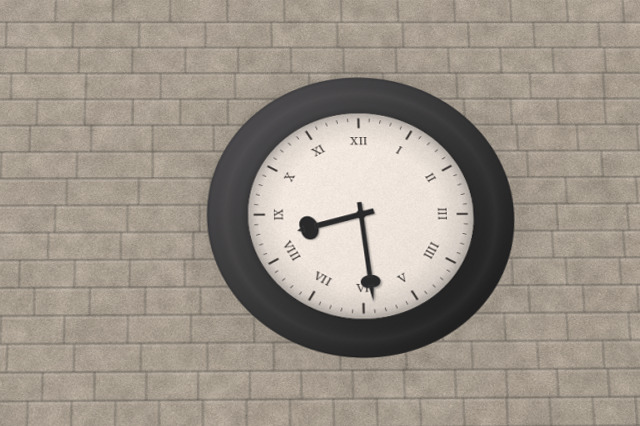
8:29
